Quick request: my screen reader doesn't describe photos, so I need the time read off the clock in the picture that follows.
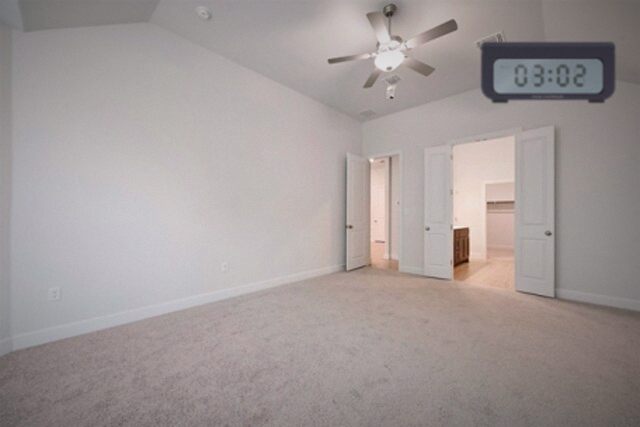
3:02
